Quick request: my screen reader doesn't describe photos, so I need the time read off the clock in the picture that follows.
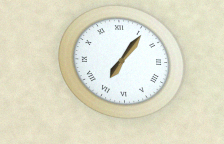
7:06
